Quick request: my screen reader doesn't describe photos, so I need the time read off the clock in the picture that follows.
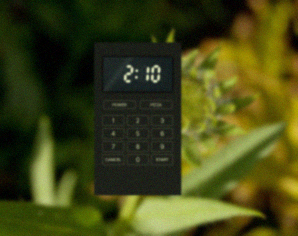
2:10
